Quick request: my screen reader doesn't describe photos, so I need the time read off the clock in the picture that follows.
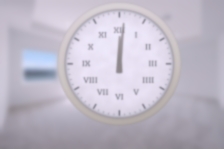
12:01
